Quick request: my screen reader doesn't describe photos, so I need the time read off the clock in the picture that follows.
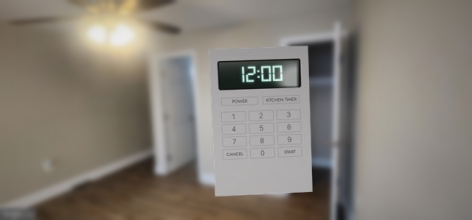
12:00
